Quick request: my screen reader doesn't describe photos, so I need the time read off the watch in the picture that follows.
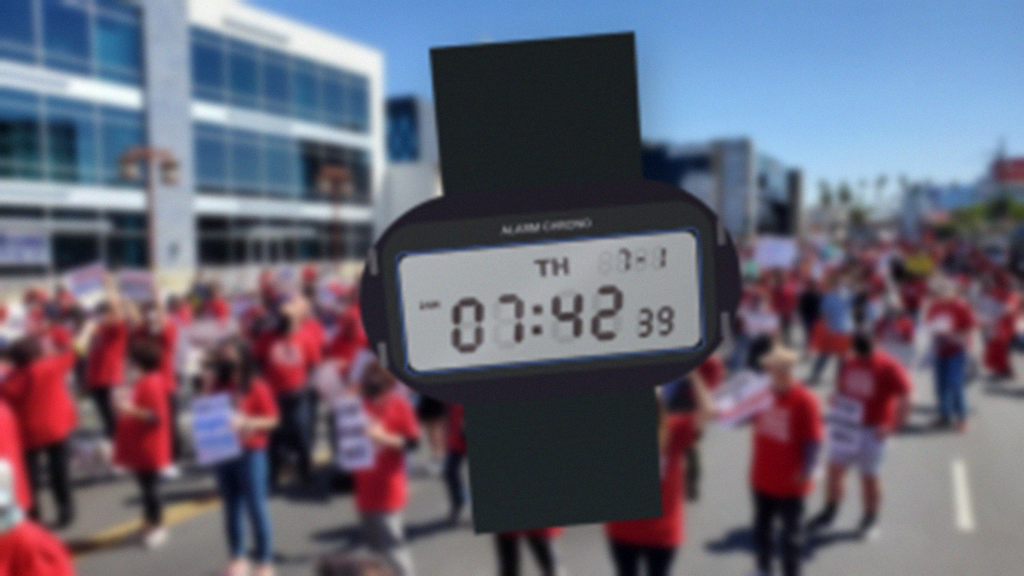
7:42:39
